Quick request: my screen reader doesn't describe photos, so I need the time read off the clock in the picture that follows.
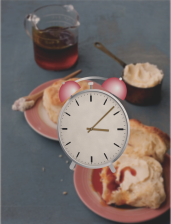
3:08
